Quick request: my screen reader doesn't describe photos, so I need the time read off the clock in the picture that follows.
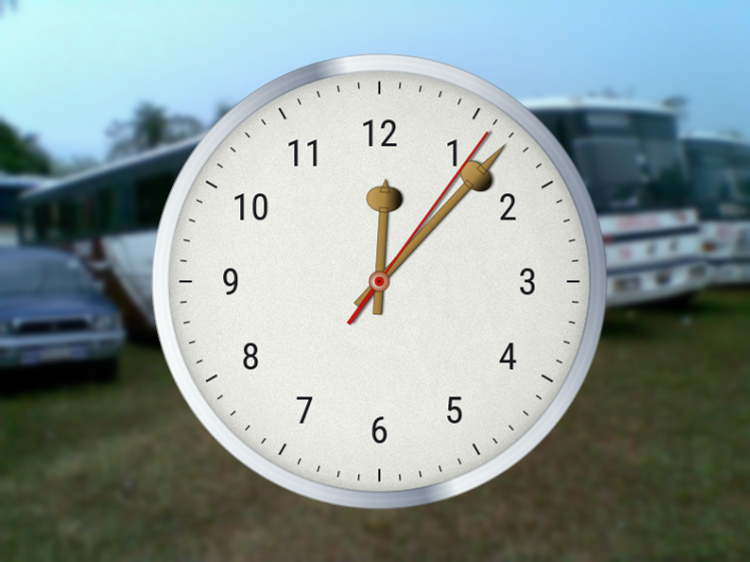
12:07:06
